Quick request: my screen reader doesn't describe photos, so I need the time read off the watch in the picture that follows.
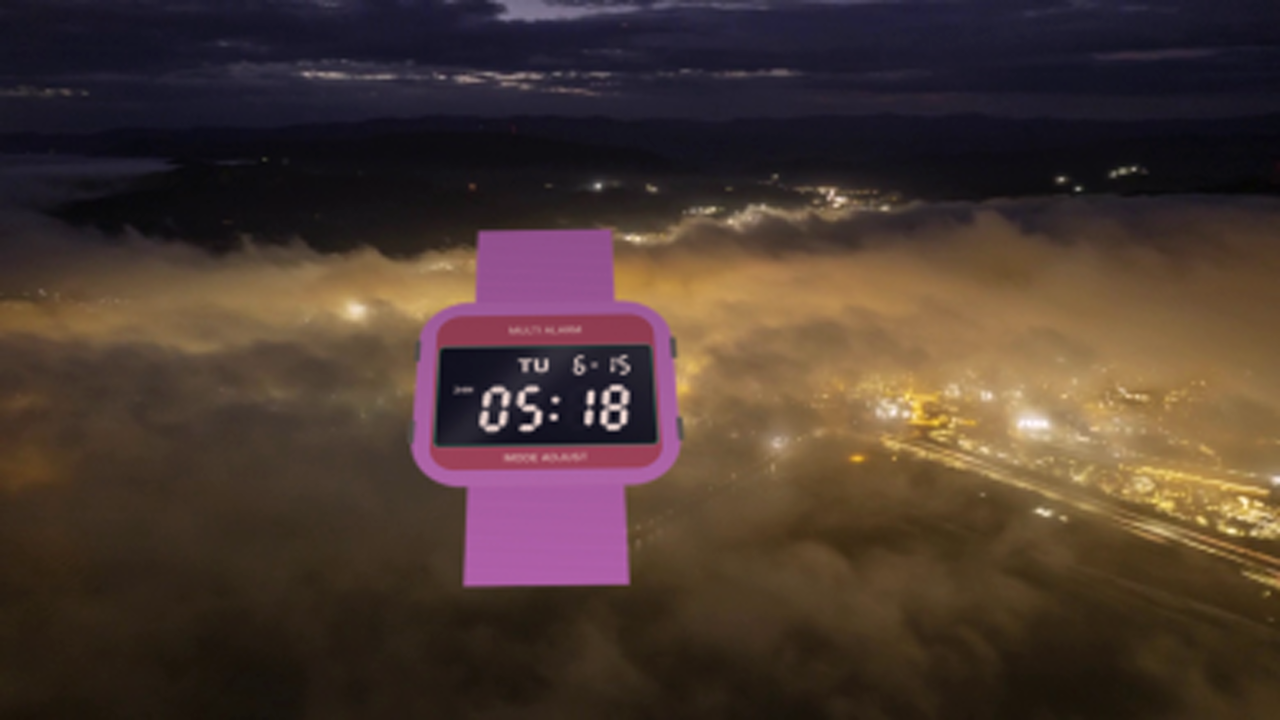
5:18
